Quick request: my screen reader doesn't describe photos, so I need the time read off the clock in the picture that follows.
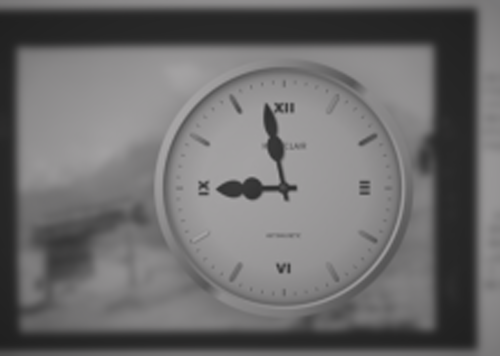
8:58
